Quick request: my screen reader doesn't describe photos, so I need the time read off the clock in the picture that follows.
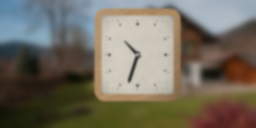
10:33
